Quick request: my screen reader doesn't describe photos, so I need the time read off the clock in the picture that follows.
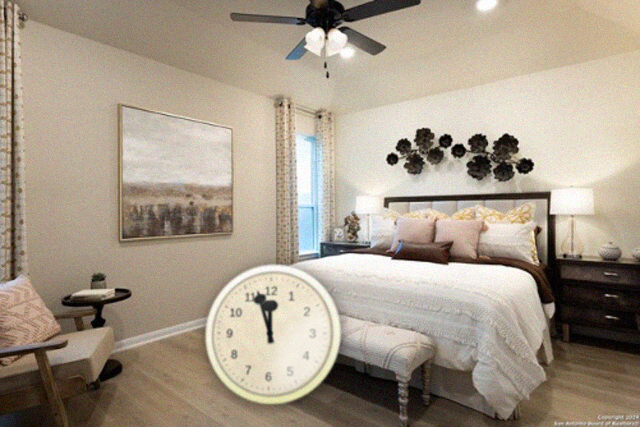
11:57
